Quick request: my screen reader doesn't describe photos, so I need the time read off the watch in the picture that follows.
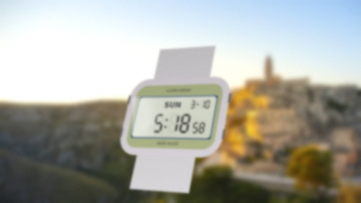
5:18
